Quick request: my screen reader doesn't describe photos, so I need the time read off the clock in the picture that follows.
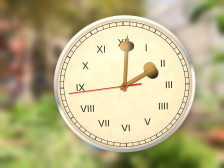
2:00:44
